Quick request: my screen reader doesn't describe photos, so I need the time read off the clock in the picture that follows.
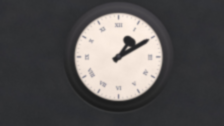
1:10
